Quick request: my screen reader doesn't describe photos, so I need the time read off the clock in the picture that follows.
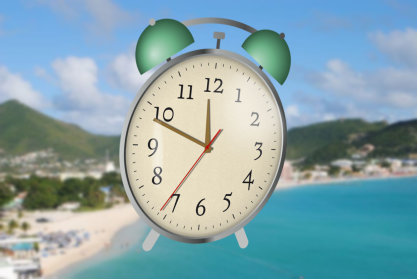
11:48:36
